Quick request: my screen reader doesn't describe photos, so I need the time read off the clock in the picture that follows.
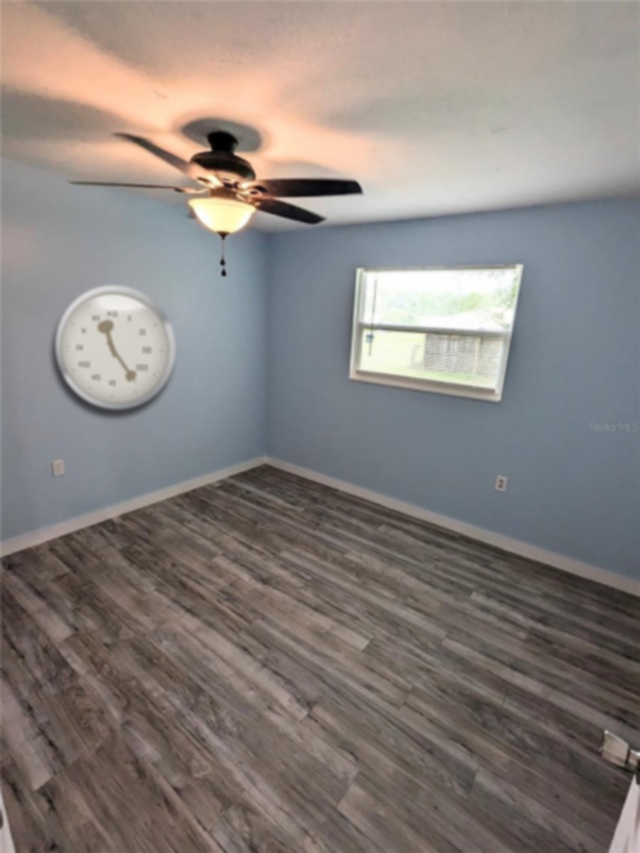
11:24
